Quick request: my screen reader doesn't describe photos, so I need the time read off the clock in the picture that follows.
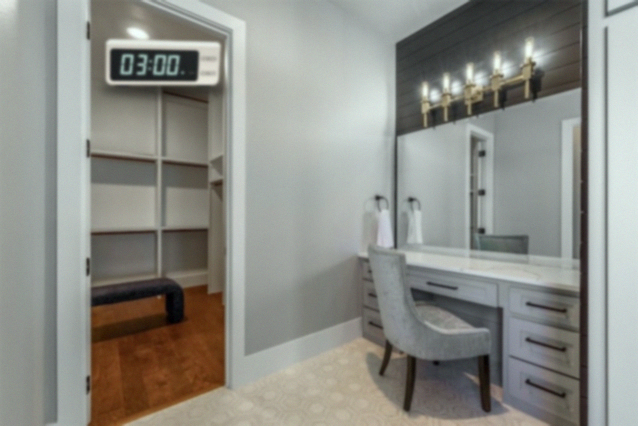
3:00
